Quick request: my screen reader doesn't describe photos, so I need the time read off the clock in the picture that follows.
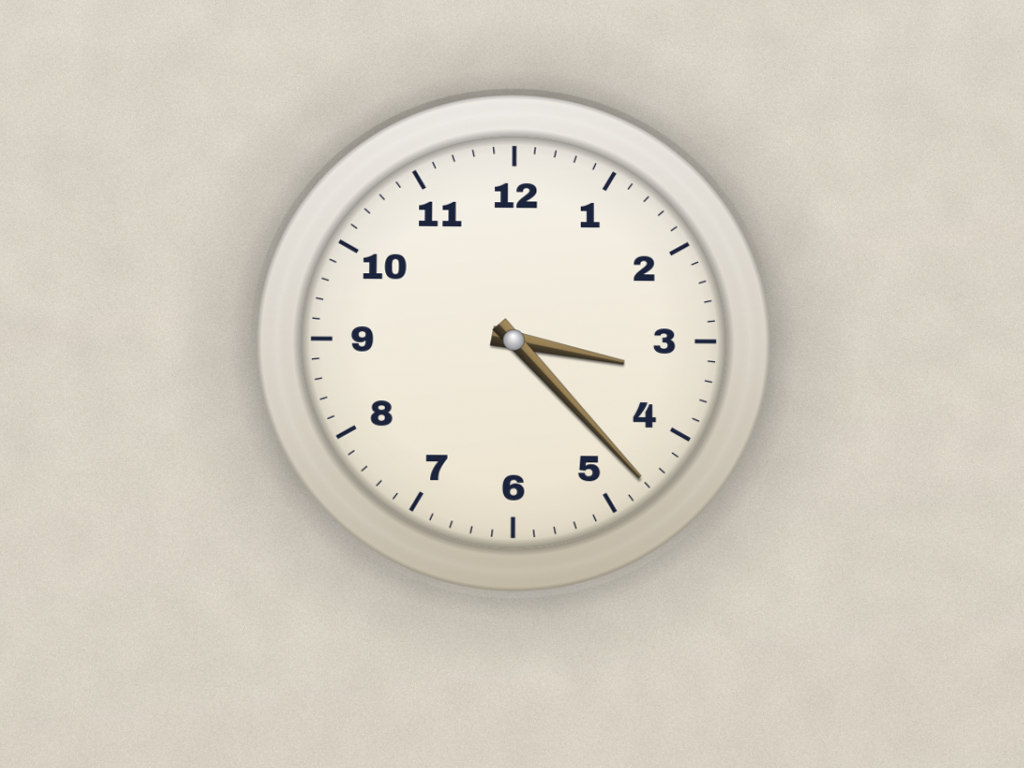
3:23
